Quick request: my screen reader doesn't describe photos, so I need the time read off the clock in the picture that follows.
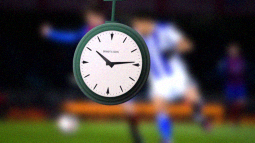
10:14
